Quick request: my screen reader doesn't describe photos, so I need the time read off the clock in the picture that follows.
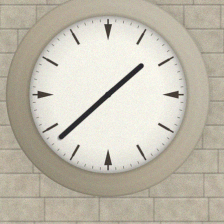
1:38
